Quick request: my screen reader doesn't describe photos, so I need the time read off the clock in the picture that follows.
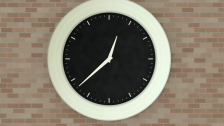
12:38
